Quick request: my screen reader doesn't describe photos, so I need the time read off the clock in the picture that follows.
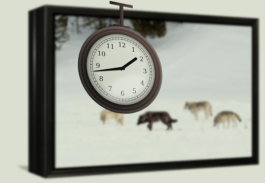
1:43
